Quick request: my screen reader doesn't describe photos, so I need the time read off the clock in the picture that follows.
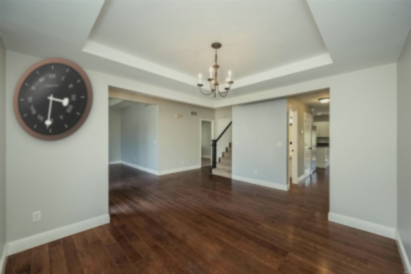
3:31
